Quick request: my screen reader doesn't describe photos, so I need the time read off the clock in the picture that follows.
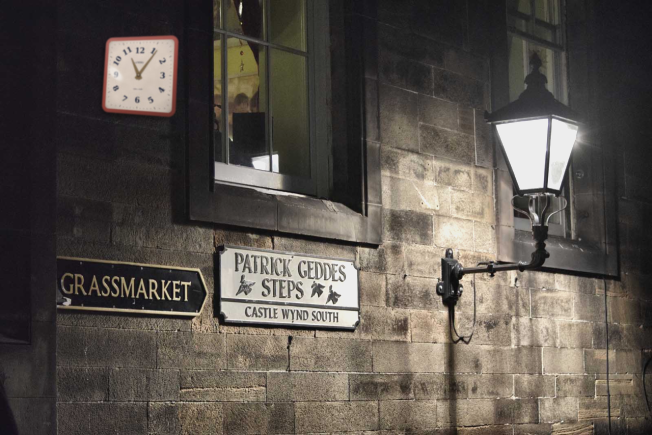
11:06
